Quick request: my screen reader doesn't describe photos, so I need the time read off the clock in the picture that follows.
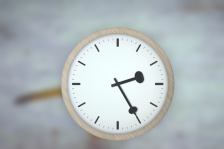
2:25
